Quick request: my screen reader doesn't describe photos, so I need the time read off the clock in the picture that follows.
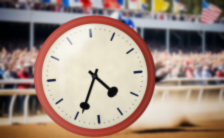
4:34
